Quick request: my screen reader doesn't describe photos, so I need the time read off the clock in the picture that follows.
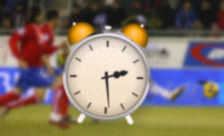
2:29
